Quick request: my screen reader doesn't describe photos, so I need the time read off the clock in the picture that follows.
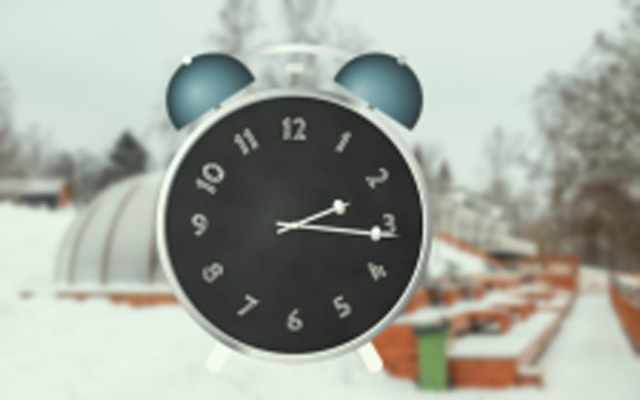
2:16
